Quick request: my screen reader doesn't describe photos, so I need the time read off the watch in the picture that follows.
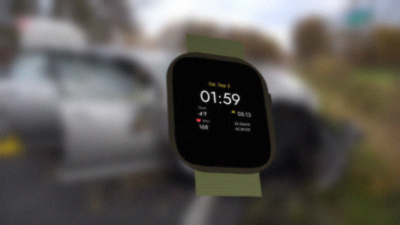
1:59
